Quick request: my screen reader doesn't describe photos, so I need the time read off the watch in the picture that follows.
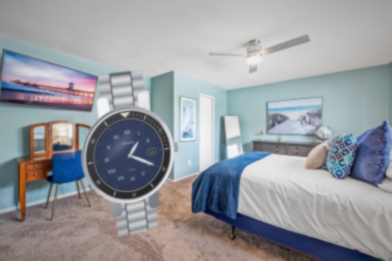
1:20
